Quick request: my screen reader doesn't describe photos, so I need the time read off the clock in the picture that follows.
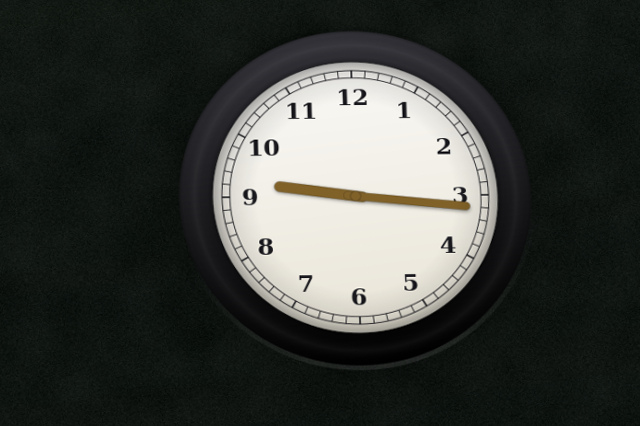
9:16
